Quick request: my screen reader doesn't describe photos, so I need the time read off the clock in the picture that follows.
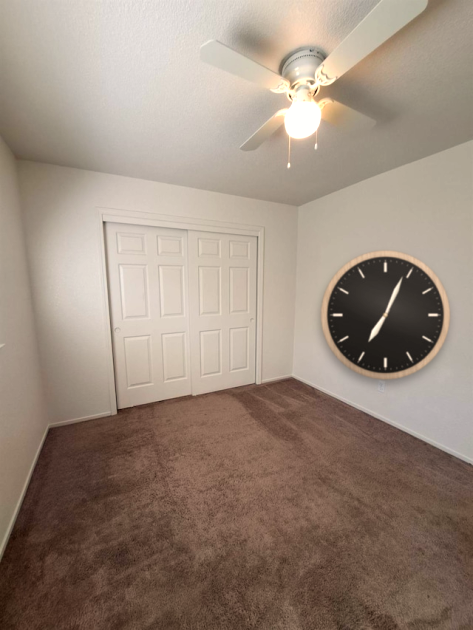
7:04
